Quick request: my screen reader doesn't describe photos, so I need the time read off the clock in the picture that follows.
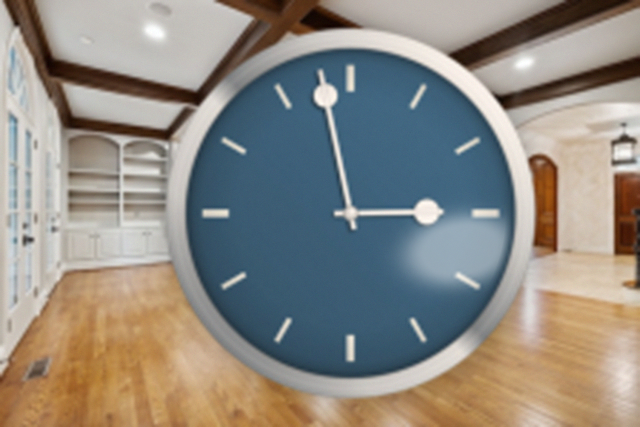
2:58
